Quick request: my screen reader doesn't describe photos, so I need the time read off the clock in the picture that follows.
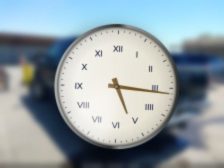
5:16
